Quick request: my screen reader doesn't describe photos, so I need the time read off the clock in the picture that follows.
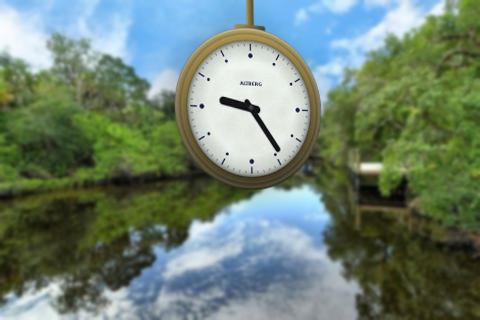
9:24
